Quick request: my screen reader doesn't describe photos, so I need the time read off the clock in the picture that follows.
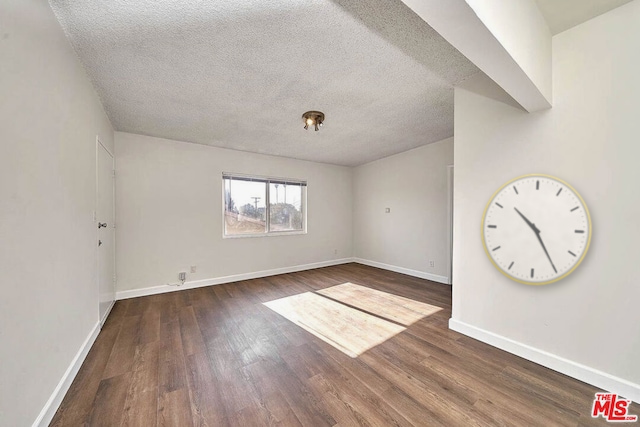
10:25
